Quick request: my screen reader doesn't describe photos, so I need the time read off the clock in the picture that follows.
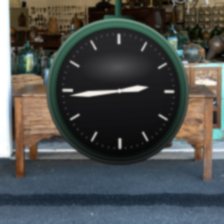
2:44
